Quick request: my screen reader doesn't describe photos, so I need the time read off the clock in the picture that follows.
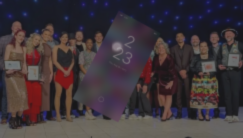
2:23
